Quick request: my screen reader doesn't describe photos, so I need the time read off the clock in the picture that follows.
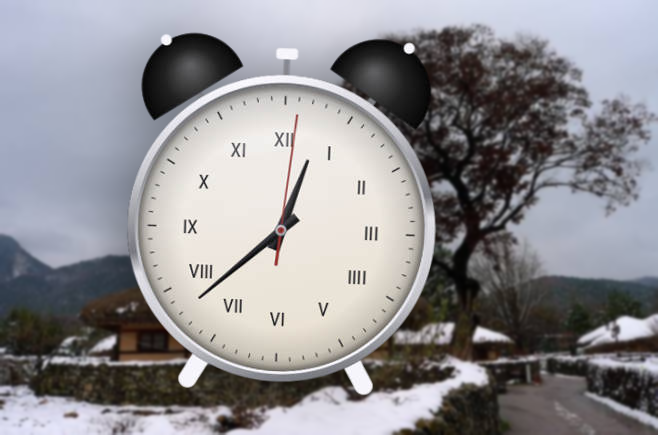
12:38:01
